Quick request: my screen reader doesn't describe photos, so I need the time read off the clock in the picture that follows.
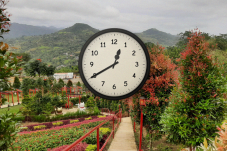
12:40
